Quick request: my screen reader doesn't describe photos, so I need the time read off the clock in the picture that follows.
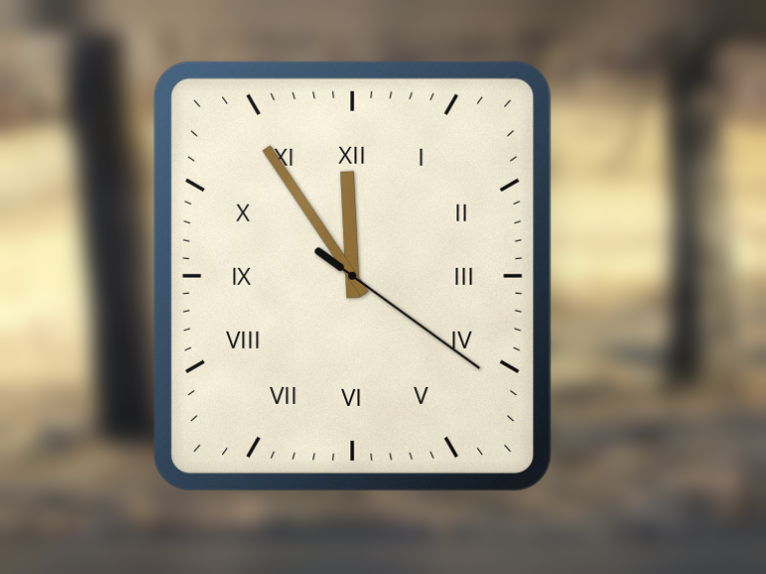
11:54:21
